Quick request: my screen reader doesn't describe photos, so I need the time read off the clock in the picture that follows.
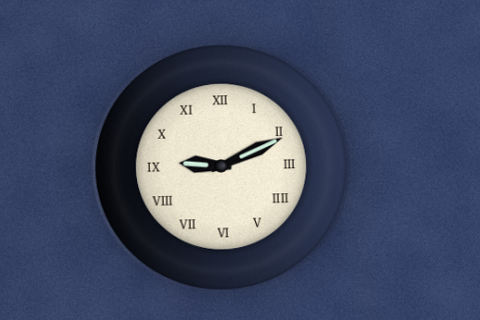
9:11
